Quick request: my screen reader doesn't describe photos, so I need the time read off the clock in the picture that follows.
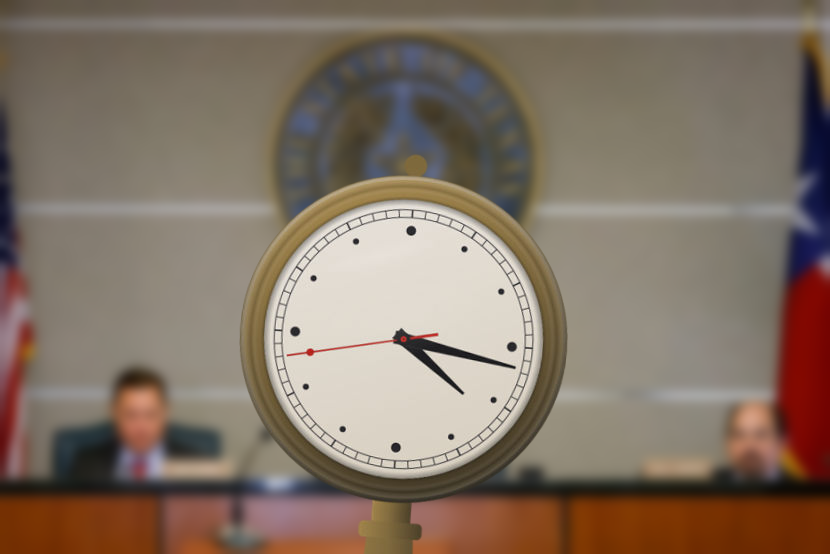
4:16:43
